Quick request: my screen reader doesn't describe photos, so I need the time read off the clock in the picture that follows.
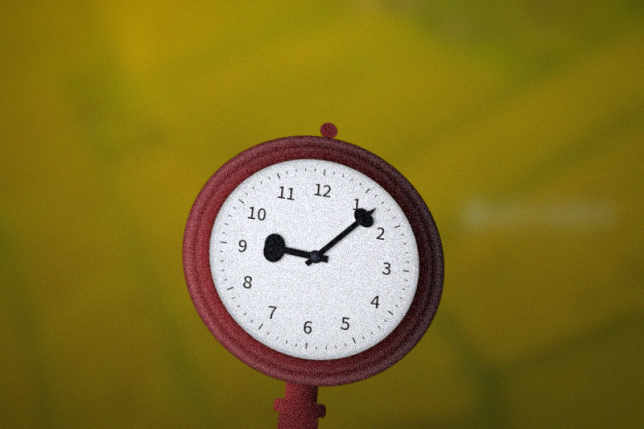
9:07
